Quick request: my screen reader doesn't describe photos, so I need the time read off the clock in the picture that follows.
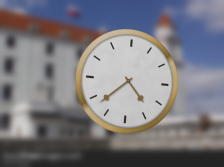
4:38
